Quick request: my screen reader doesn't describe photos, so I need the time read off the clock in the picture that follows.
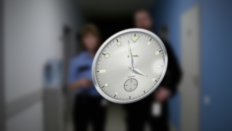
3:58
